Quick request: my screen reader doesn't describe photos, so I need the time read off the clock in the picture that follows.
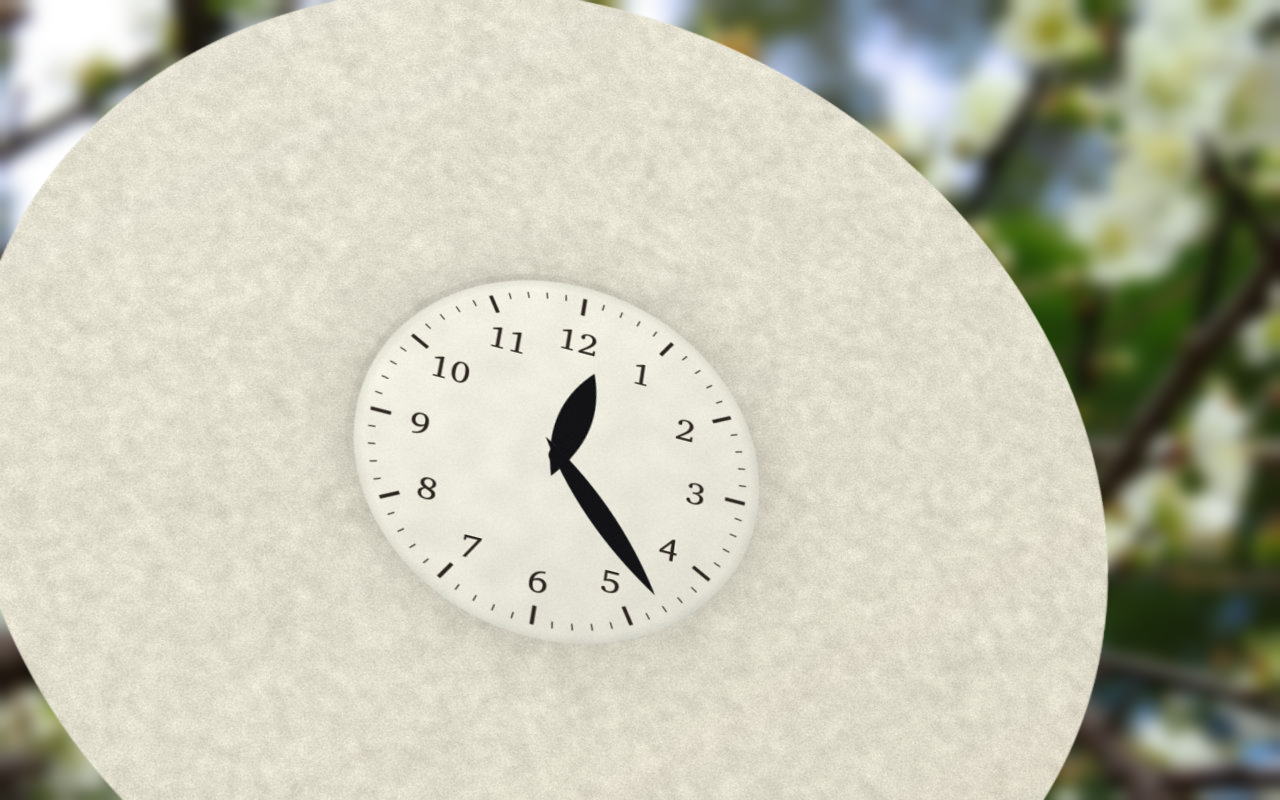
12:23
